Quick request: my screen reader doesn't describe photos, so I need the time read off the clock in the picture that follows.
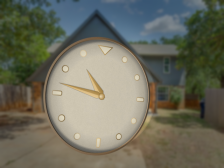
10:47
